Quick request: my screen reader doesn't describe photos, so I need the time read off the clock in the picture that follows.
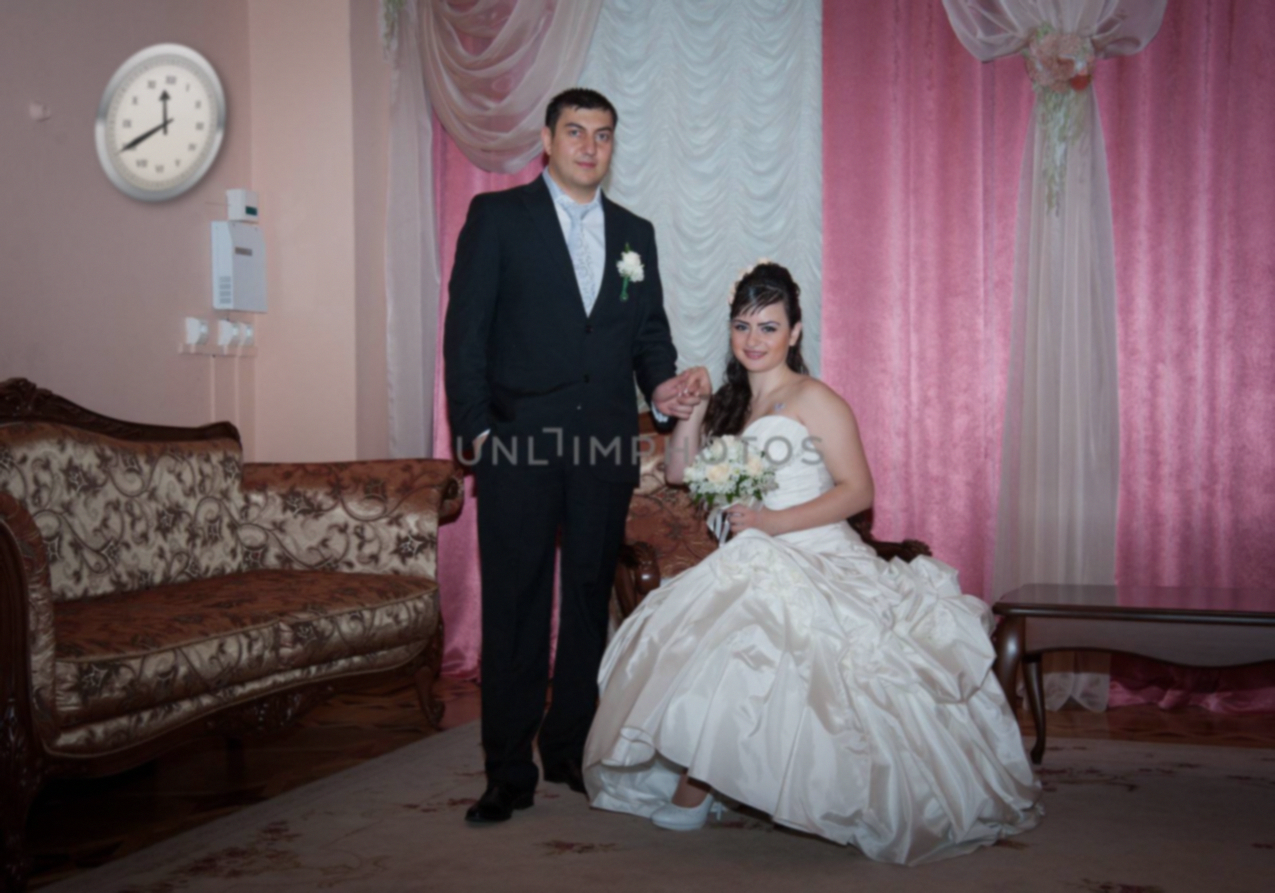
11:40
